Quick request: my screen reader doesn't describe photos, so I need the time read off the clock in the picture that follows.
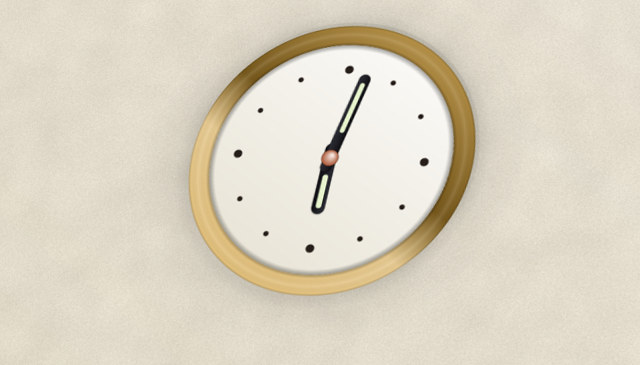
6:02
